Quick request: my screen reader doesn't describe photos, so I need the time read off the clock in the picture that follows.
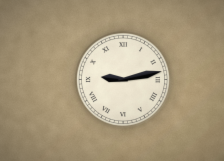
9:13
